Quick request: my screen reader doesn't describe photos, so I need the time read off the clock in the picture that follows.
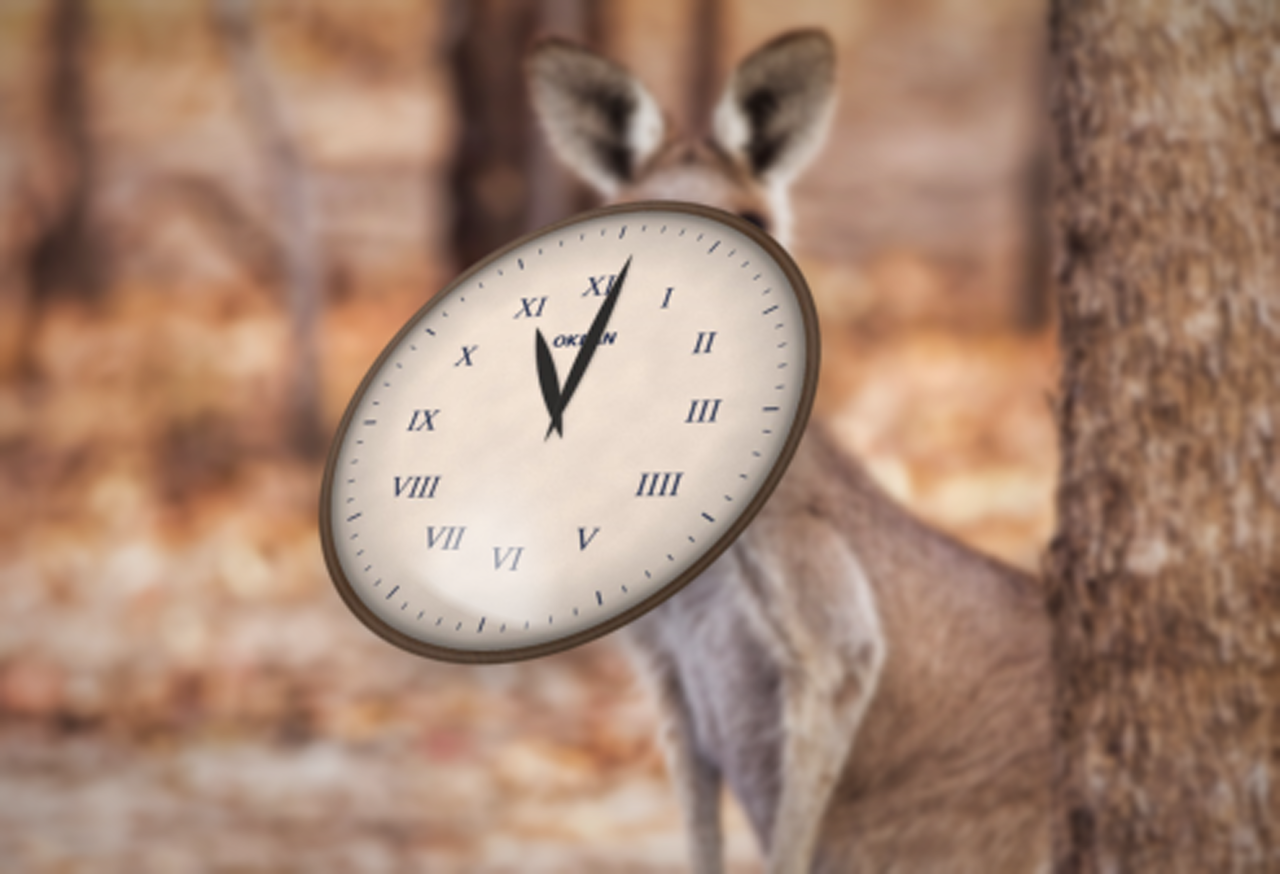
11:01
